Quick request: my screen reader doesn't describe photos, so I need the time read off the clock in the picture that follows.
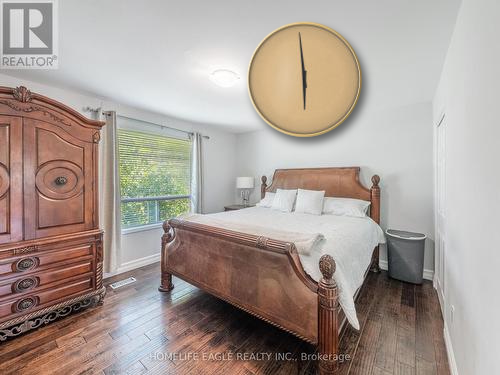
5:59
